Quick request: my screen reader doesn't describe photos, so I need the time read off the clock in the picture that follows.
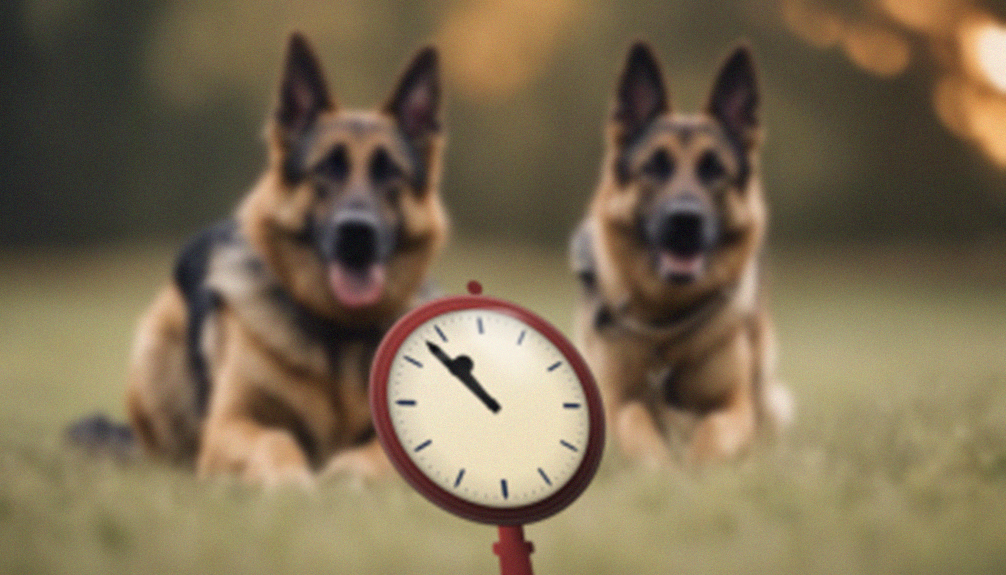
10:53
